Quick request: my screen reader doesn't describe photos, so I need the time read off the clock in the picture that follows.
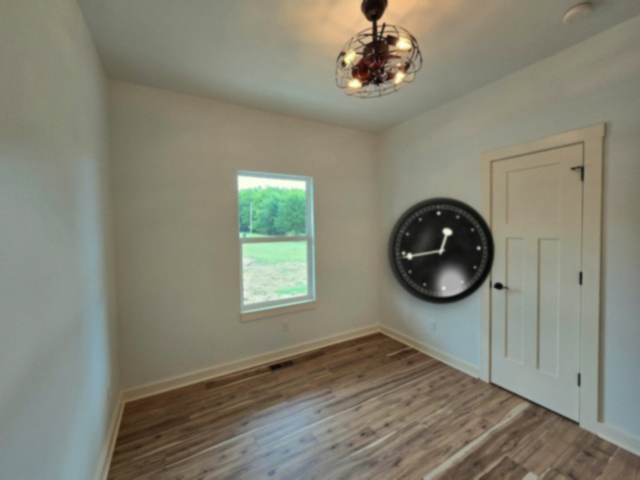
12:44
